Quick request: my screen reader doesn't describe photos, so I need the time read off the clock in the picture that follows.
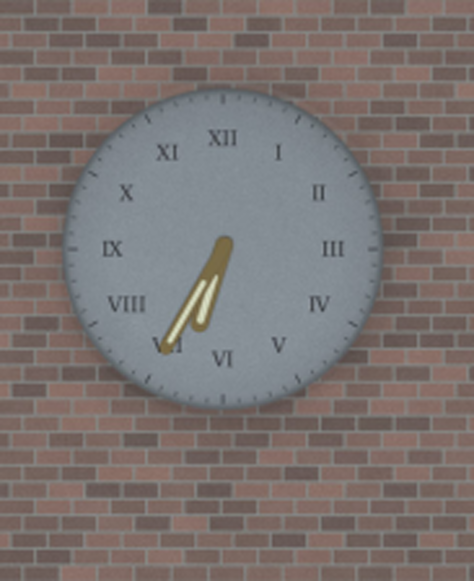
6:35
